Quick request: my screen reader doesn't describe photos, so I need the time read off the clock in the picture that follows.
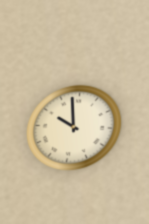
9:58
